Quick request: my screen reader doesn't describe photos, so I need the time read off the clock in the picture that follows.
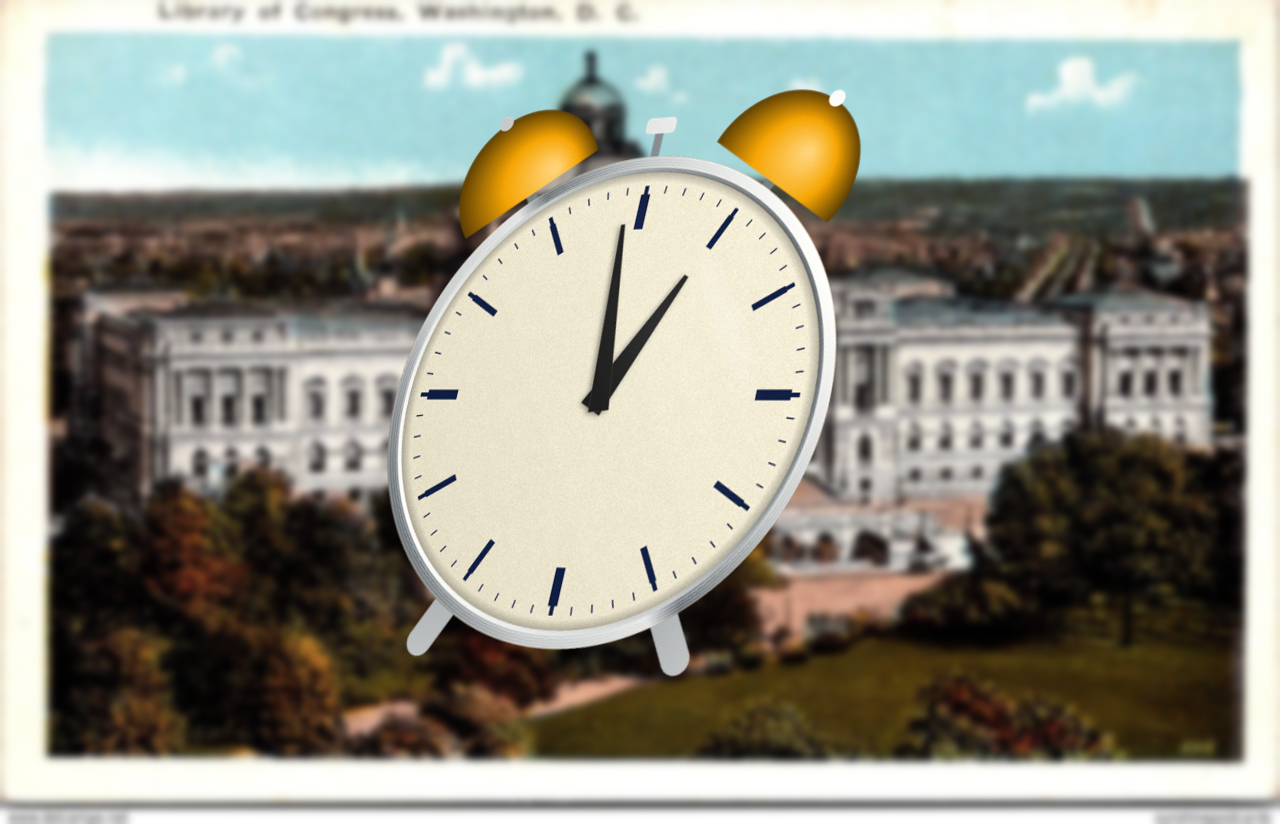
12:59
